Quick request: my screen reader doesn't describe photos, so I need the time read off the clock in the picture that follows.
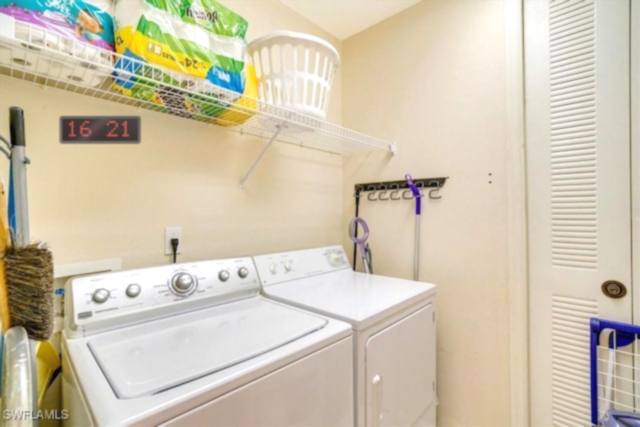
16:21
